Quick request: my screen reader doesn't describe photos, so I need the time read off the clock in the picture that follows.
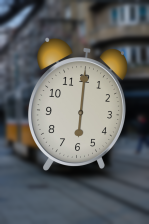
6:00
